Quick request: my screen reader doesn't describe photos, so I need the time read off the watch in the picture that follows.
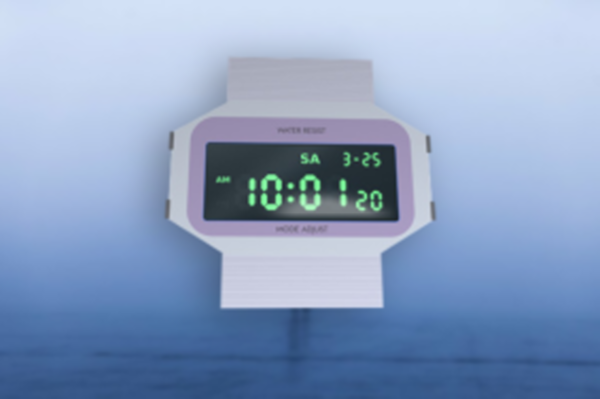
10:01:20
